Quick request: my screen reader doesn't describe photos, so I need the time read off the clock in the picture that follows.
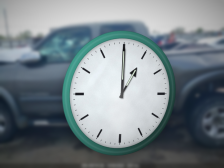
1:00
